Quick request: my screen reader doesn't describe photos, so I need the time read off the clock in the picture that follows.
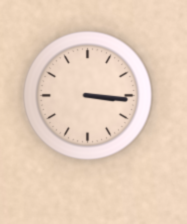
3:16
